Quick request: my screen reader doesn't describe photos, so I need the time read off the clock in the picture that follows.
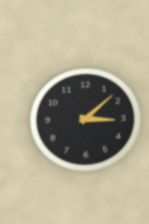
3:08
